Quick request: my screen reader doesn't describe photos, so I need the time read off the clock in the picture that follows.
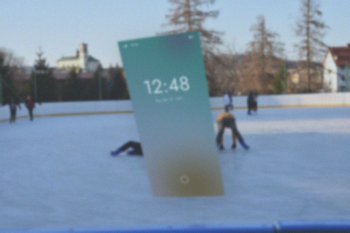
12:48
